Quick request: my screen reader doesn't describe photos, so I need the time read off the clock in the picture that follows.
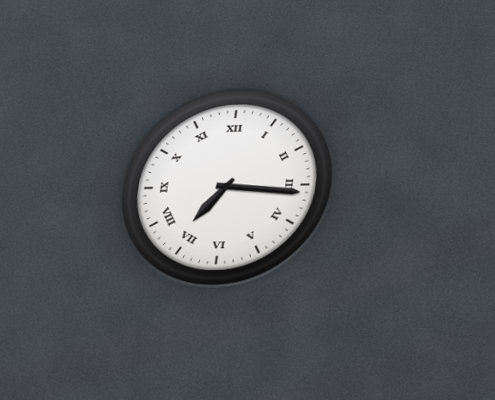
7:16
